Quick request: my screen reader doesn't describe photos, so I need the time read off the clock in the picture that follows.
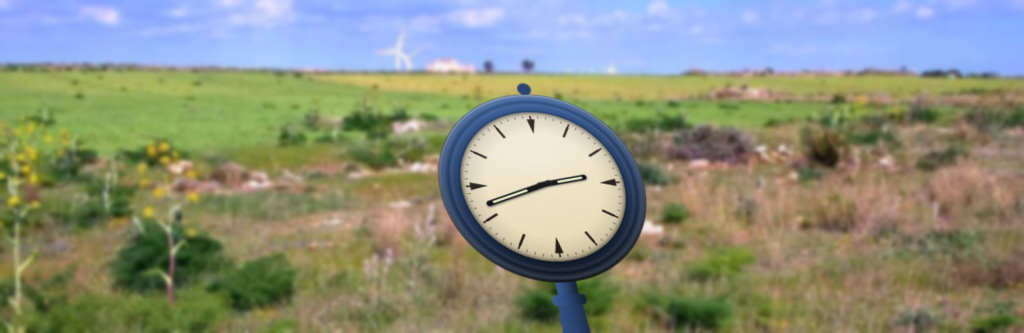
2:42
